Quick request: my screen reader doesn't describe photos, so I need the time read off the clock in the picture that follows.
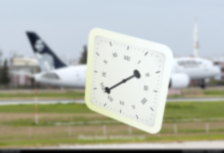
1:38
